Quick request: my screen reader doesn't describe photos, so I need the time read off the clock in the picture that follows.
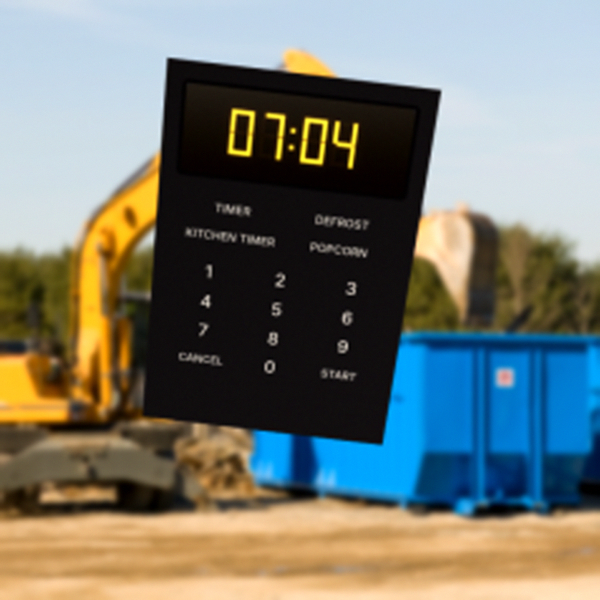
7:04
